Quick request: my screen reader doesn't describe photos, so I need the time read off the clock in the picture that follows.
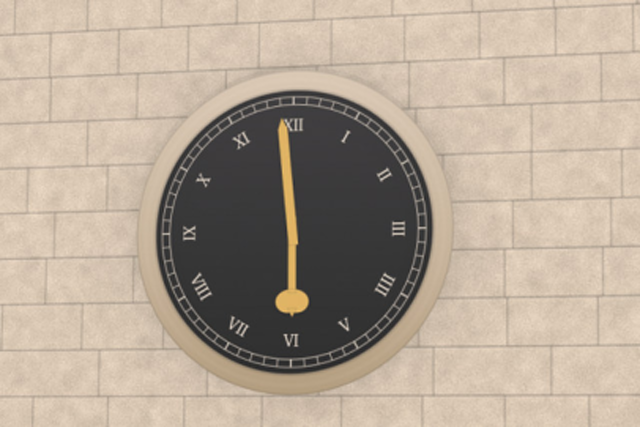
5:59
